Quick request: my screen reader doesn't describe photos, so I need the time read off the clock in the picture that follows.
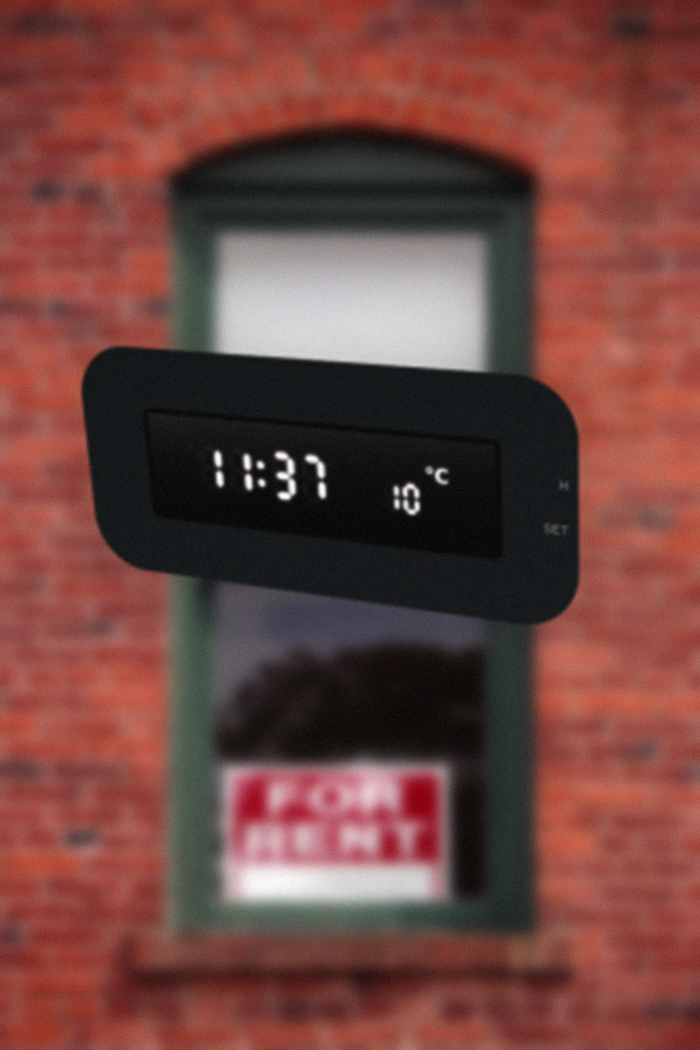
11:37
